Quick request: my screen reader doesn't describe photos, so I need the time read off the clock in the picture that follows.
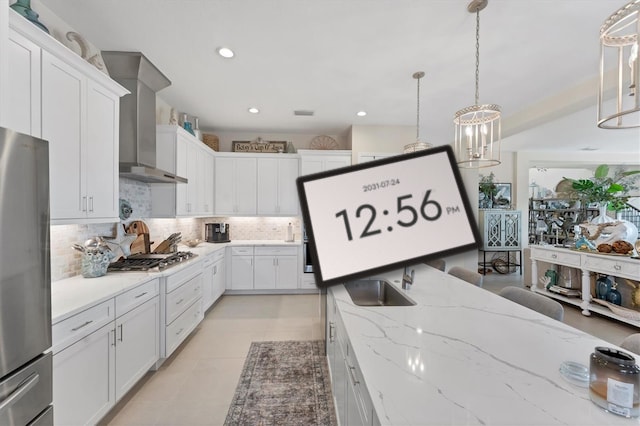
12:56
